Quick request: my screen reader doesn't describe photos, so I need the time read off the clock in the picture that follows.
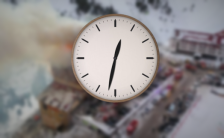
12:32
